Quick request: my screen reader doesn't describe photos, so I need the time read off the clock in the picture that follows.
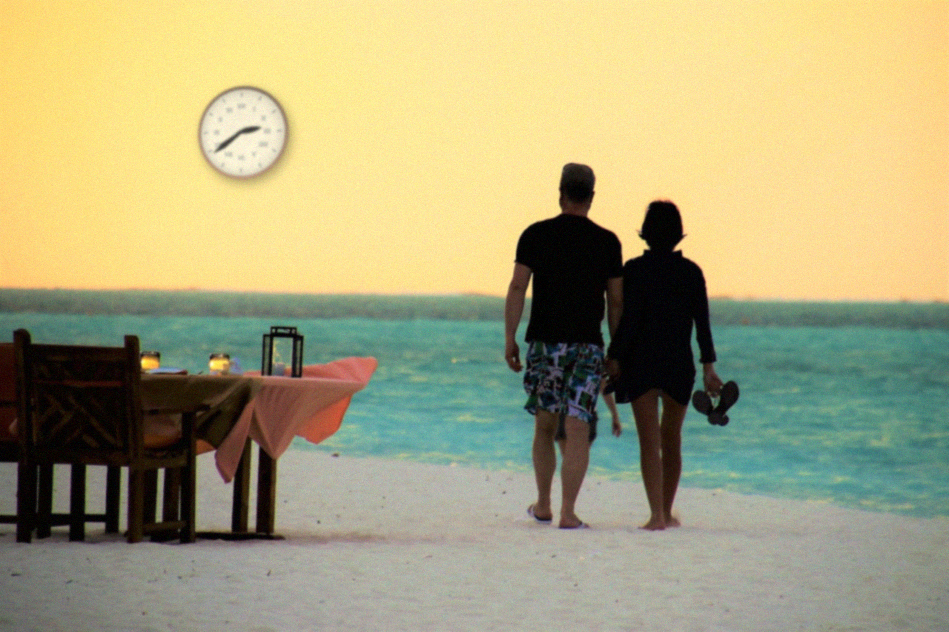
2:39
